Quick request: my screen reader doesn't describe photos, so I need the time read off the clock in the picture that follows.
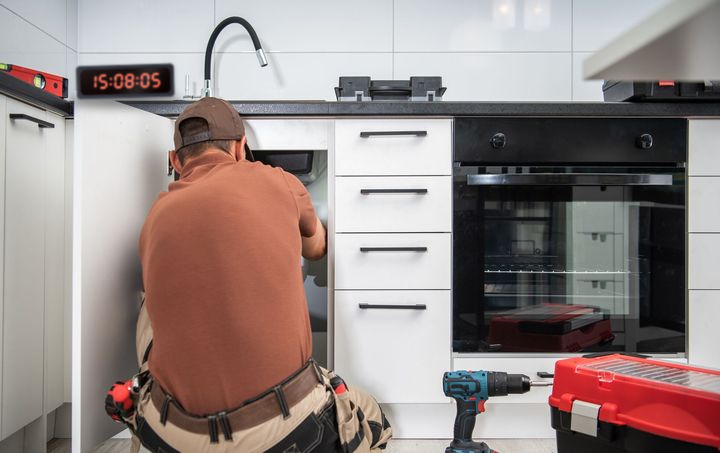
15:08:05
